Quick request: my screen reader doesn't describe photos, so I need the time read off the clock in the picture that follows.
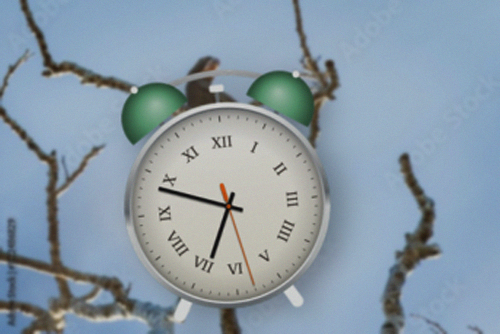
6:48:28
